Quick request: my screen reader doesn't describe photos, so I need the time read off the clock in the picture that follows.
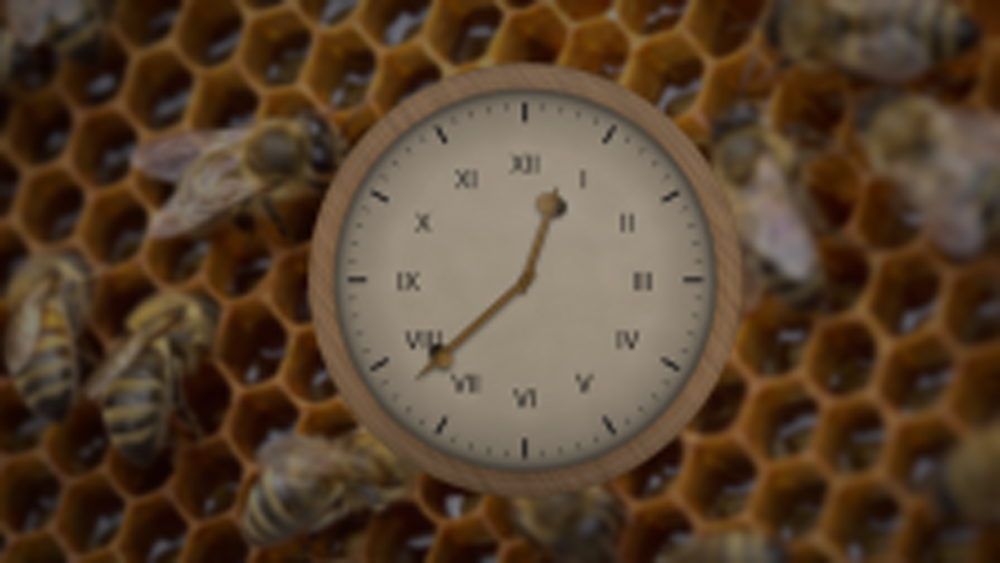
12:38
